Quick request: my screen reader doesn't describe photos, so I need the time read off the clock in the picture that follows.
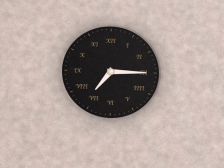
7:15
